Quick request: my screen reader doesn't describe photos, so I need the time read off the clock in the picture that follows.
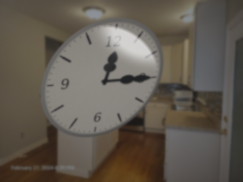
12:15
